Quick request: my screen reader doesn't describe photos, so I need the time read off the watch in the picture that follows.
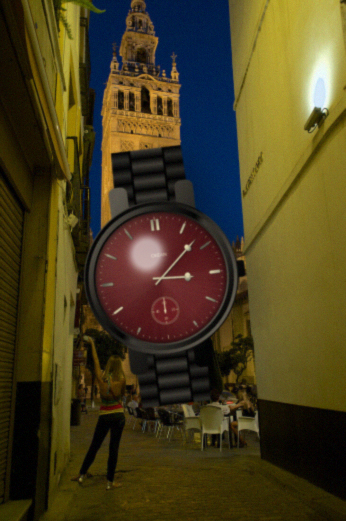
3:08
